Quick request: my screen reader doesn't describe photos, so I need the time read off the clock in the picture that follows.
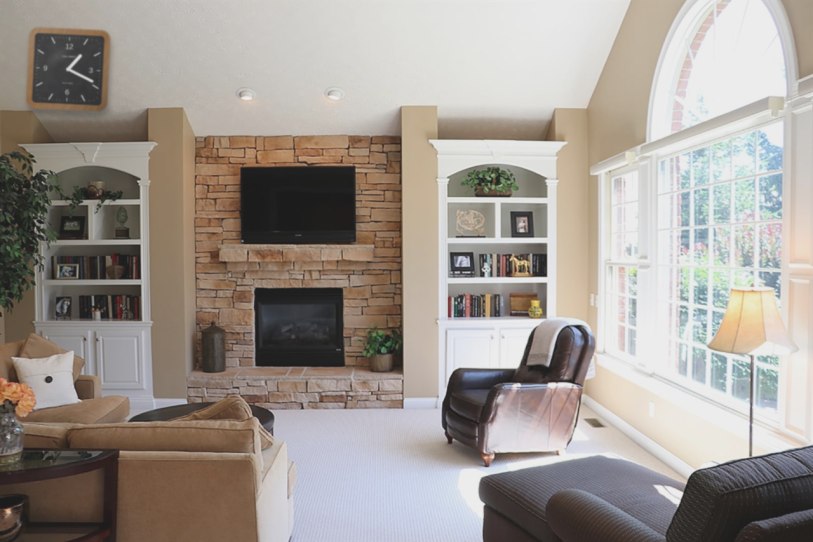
1:19
